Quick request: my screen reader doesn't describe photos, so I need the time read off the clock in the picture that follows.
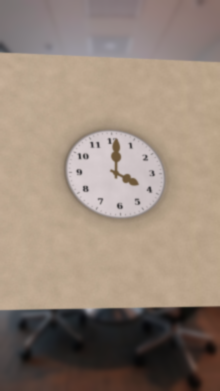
4:01
